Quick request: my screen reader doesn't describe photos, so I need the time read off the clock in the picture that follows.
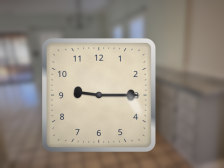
9:15
